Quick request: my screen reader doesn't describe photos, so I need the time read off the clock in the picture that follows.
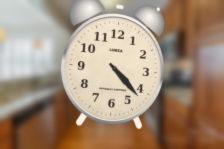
4:22
